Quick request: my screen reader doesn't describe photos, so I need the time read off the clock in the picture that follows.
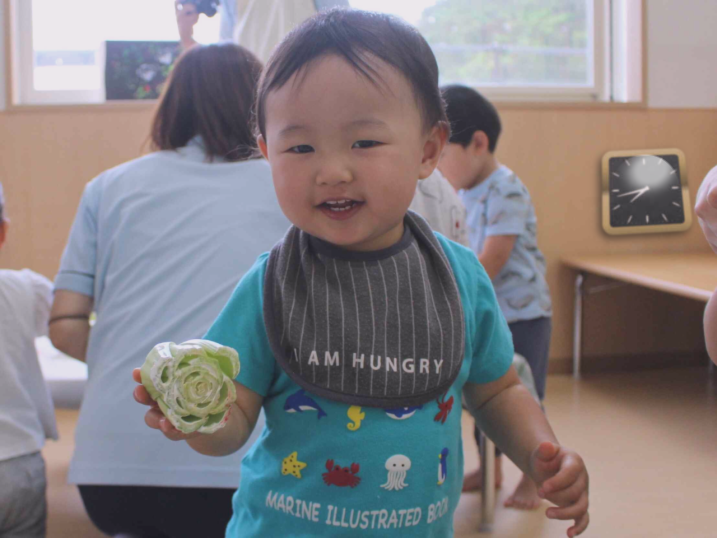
7:43
